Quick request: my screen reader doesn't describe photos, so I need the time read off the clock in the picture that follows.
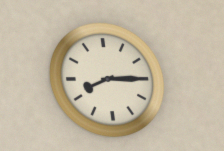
8:15
